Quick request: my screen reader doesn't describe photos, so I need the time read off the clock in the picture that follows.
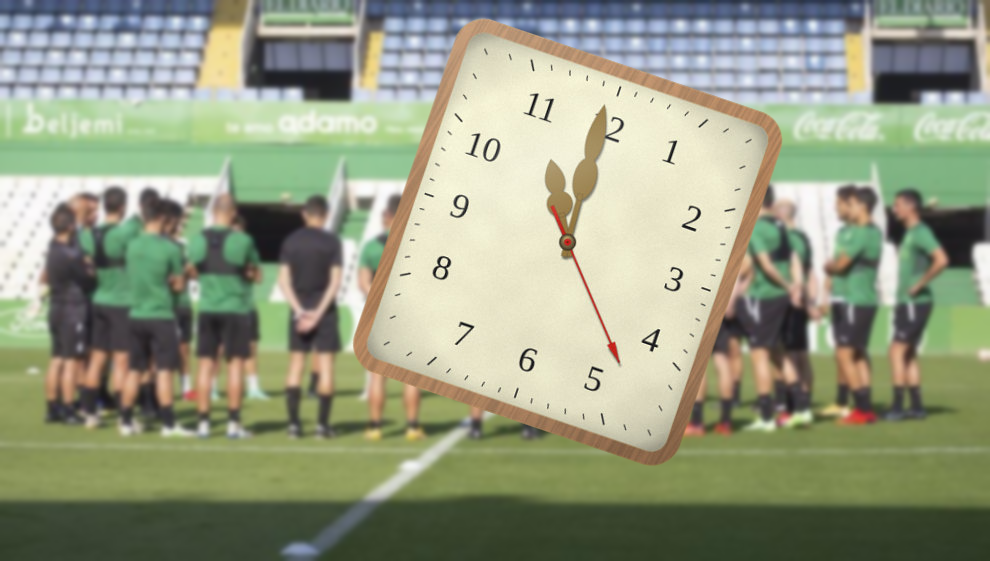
10:59:23
